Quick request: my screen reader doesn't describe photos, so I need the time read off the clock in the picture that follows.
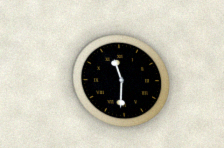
11:31
